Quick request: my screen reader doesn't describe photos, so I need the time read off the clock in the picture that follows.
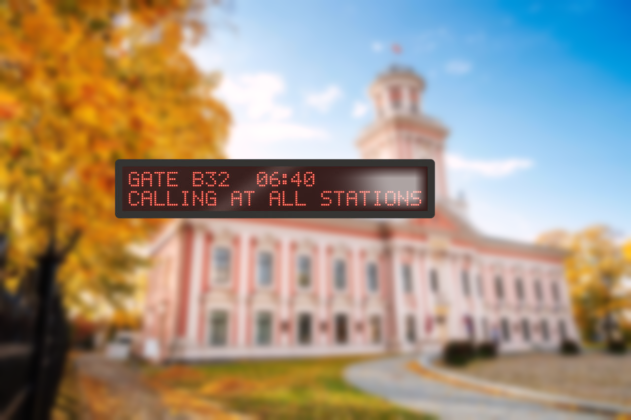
6:40
